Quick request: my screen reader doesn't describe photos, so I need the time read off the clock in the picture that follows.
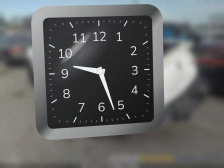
9:27
